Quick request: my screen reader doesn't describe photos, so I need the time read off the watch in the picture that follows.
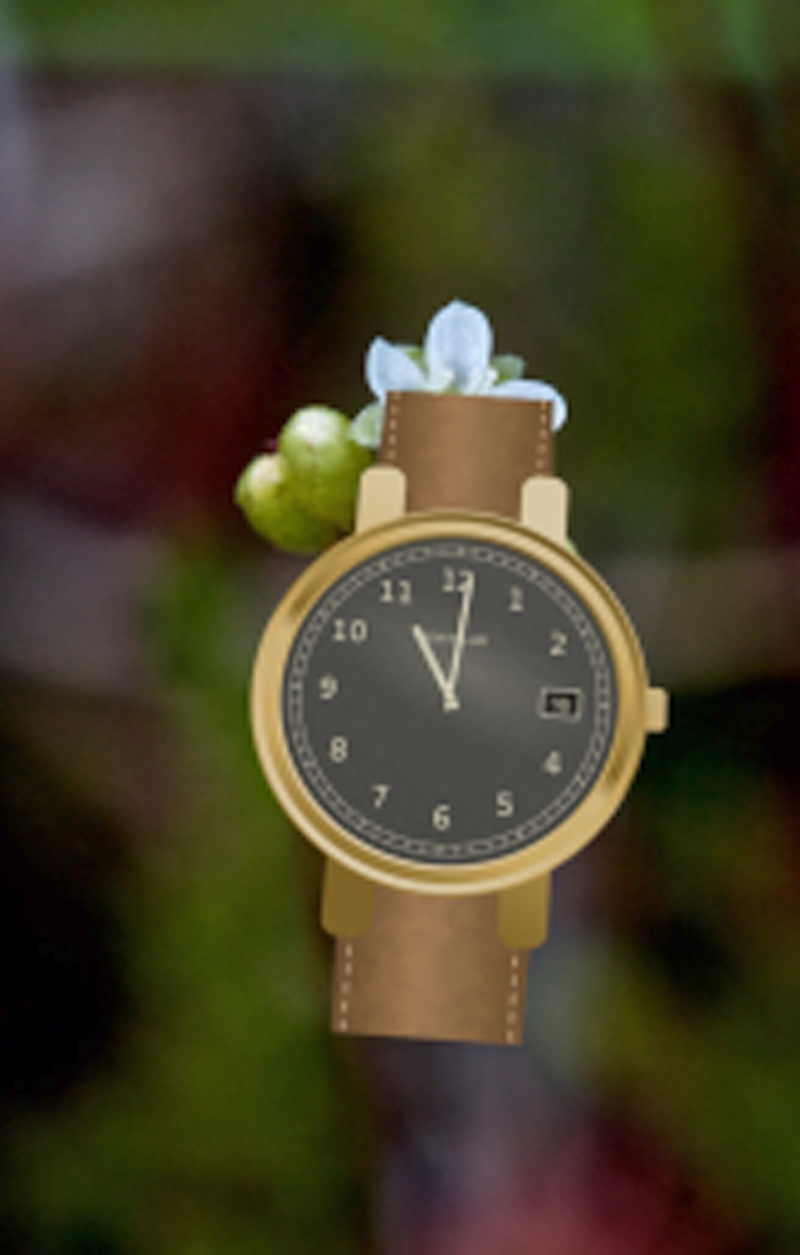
11:01
